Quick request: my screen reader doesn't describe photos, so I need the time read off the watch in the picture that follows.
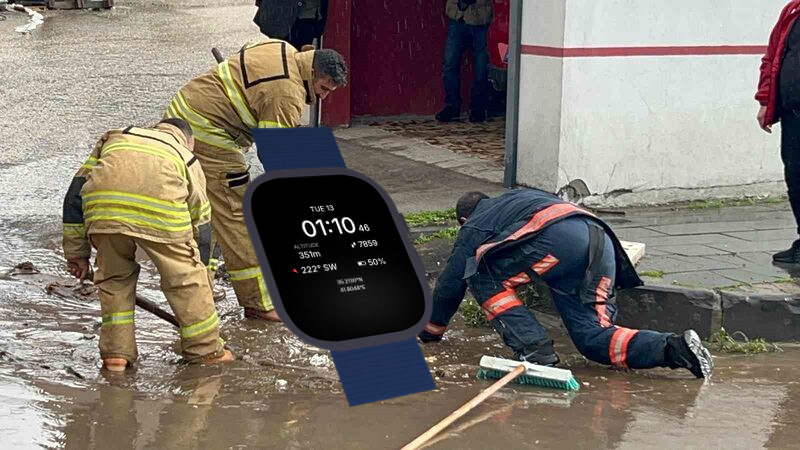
1:10:46
